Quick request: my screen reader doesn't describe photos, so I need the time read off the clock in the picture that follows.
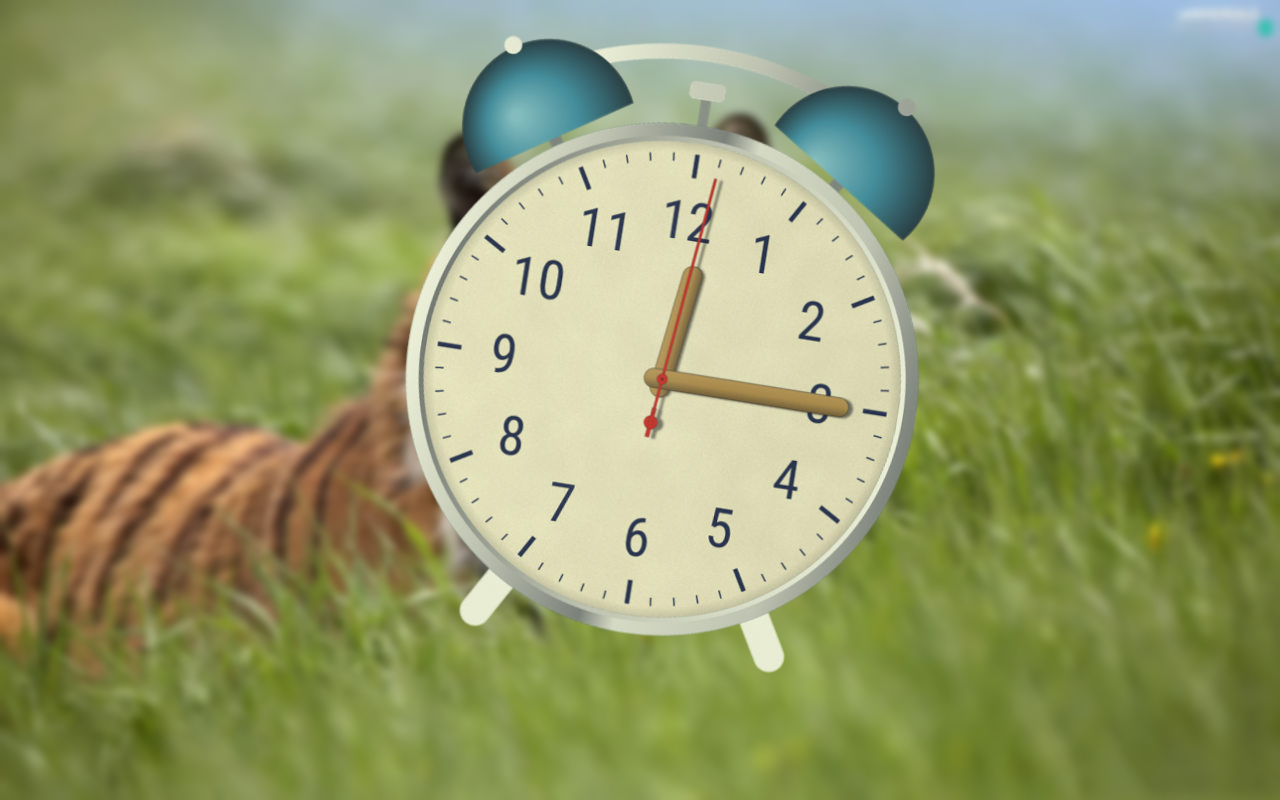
12:15:01
